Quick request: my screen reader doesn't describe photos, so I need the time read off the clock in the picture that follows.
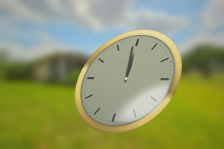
11:59
